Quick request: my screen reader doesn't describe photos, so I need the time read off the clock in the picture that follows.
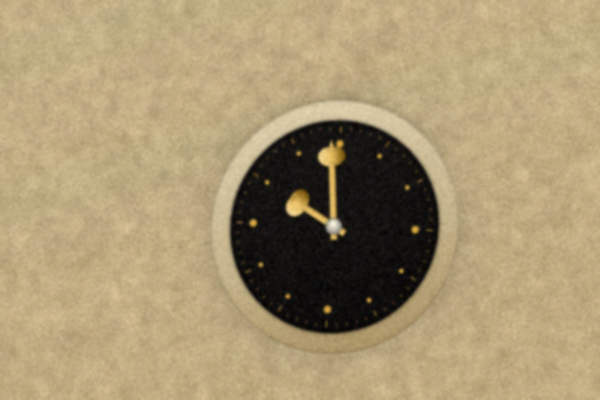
9:59
